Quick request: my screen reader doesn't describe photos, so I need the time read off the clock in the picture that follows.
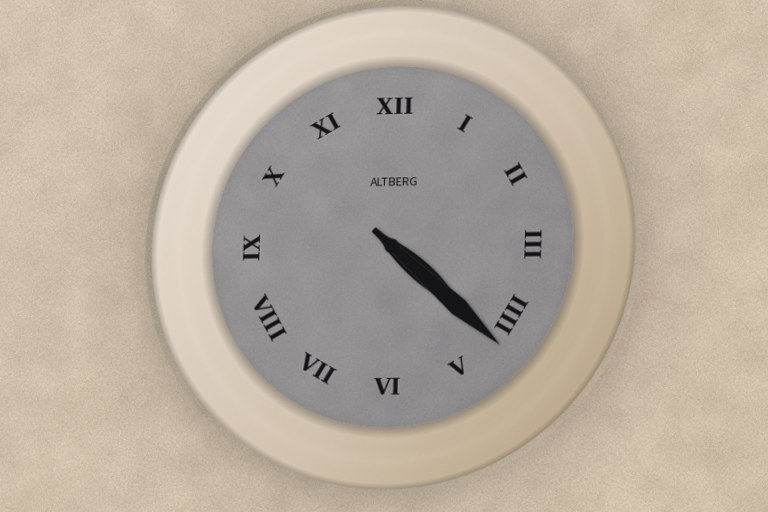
4:22
